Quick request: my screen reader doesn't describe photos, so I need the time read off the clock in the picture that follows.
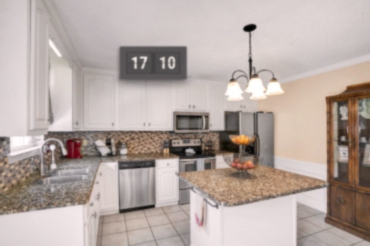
17:10
